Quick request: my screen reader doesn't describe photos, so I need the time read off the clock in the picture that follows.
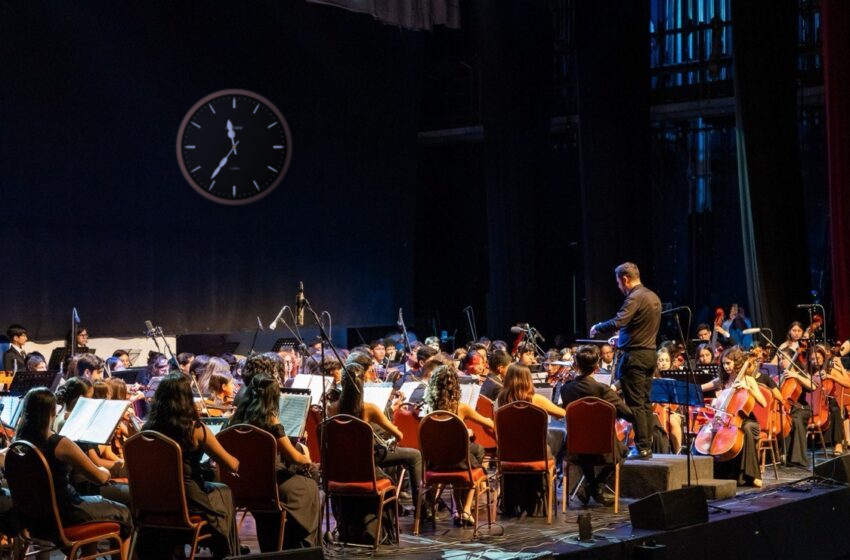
11:36
